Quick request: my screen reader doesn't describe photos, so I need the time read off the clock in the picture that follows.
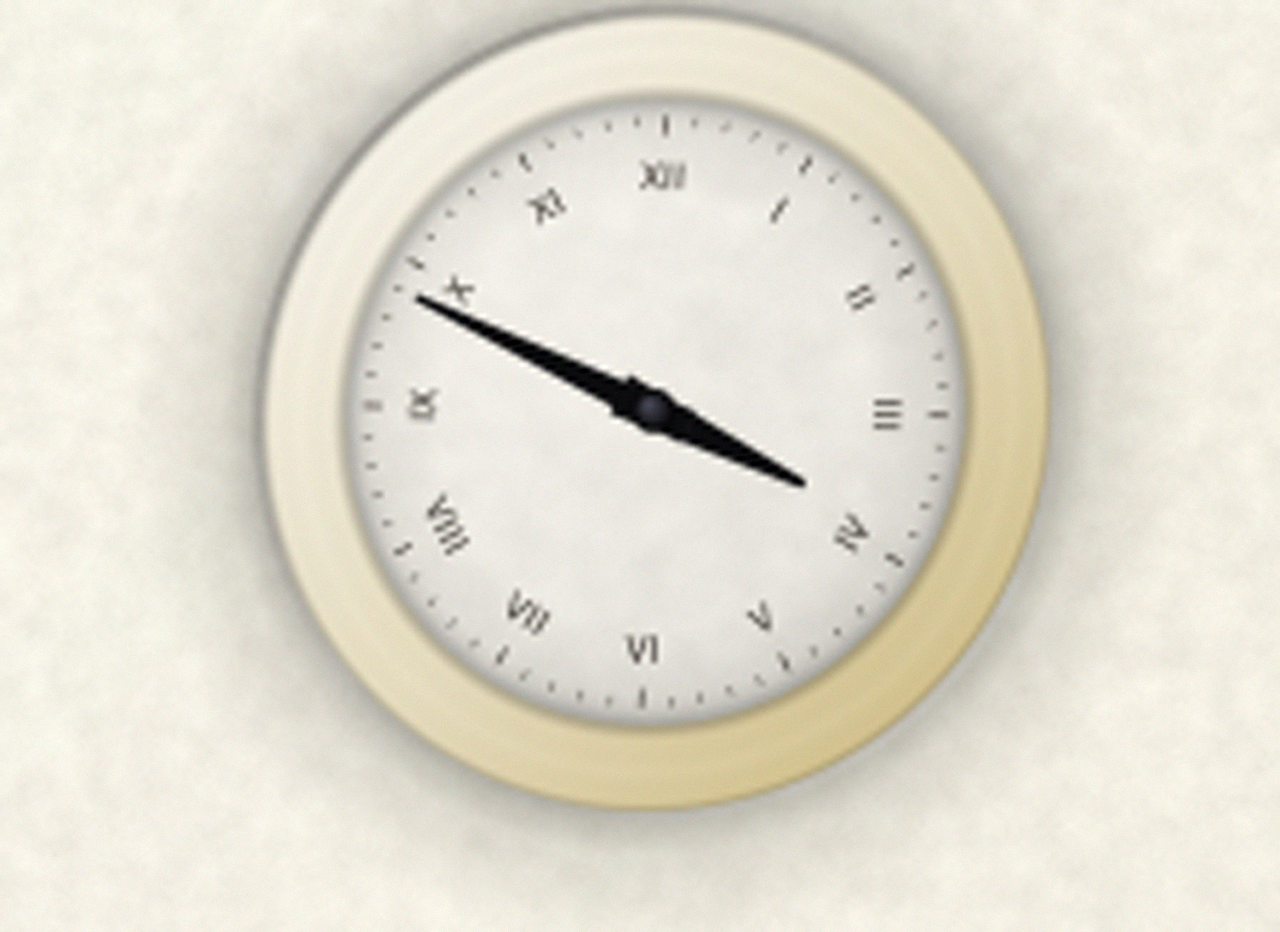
3:49
